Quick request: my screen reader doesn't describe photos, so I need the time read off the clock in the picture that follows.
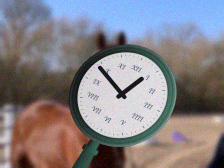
12:49
